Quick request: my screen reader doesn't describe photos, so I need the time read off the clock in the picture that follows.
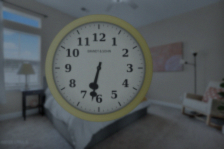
6:32
